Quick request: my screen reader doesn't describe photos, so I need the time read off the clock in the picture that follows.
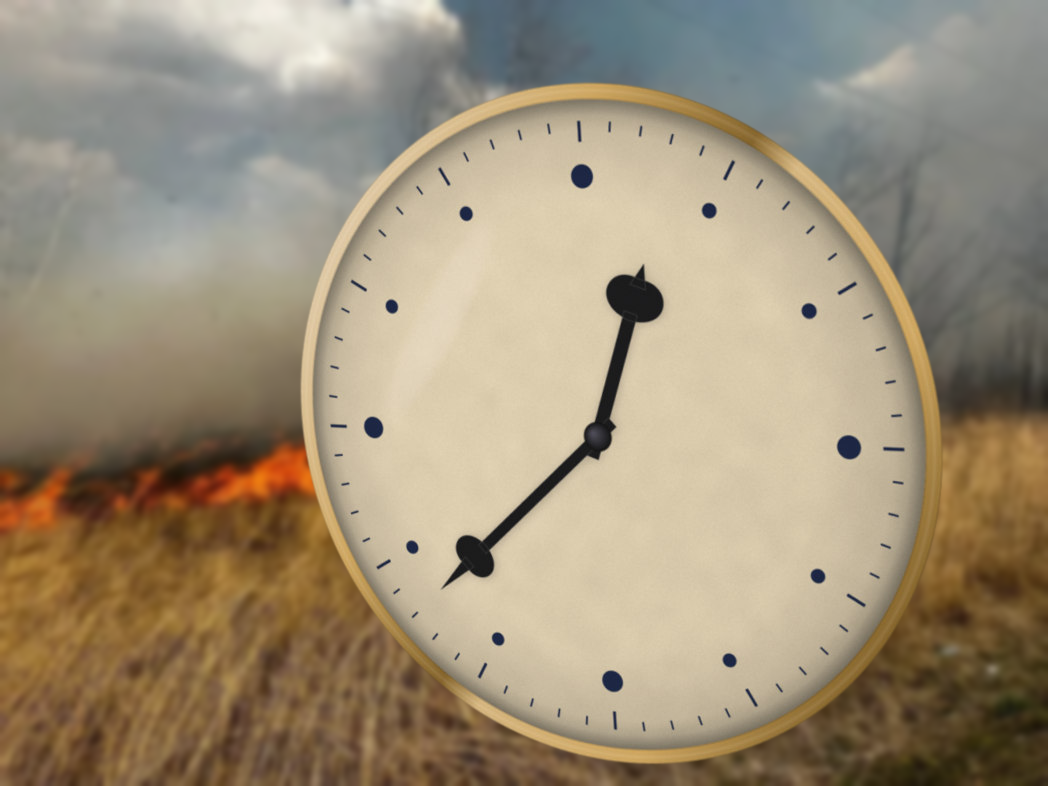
12:38
